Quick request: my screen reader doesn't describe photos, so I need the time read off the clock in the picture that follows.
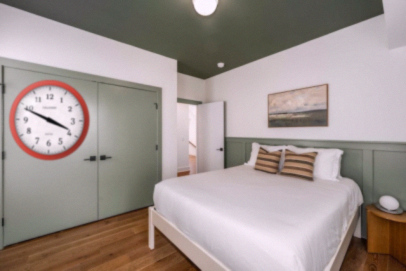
3:49
